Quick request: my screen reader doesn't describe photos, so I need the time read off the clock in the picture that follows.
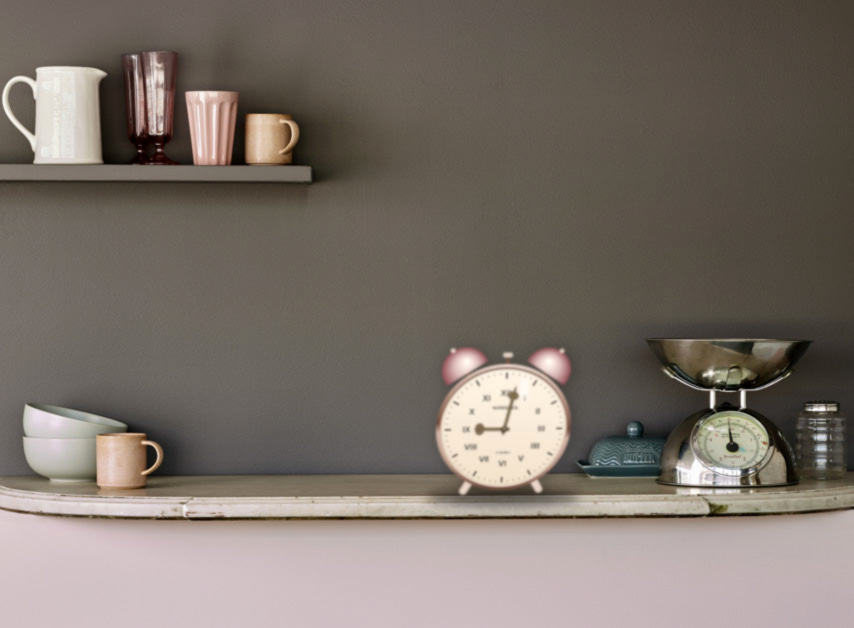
9:02
